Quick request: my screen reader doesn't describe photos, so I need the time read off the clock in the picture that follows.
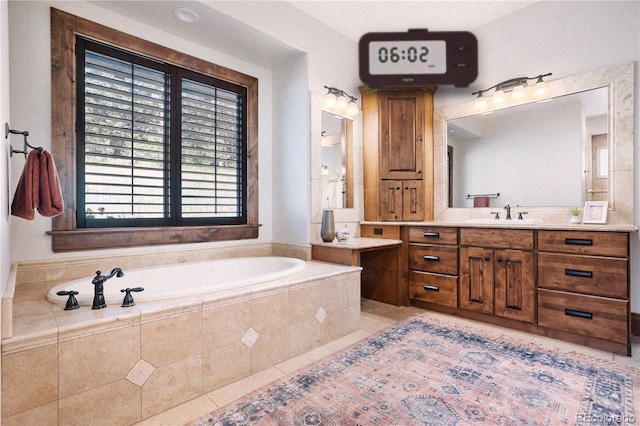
6:02
